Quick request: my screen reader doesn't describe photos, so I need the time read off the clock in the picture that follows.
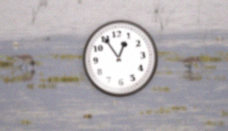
12:55
